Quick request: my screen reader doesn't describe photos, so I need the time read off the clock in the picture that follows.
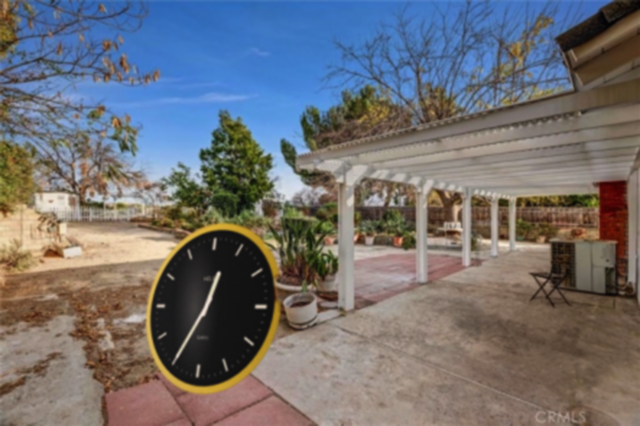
12:35
